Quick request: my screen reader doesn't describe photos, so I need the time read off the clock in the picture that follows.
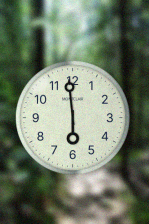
5:59
